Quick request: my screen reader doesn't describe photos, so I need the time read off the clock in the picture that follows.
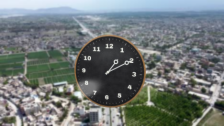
1:10
